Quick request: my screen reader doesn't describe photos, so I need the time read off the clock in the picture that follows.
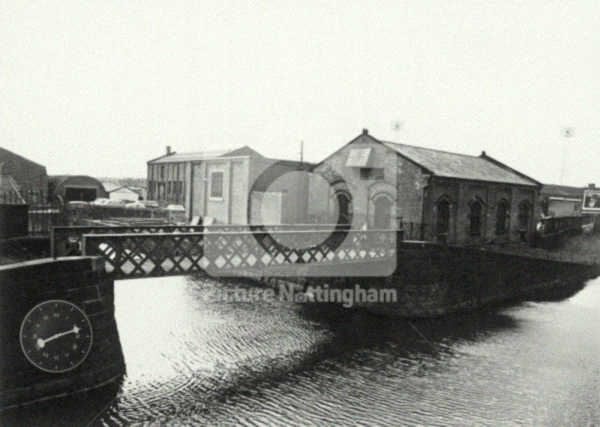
8:12
